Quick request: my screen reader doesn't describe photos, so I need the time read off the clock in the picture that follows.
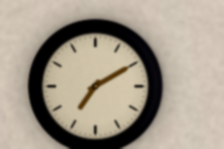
7:10
